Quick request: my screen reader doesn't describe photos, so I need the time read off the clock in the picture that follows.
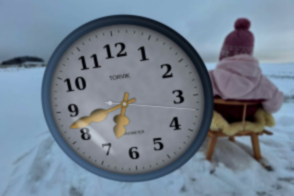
6:42:17
